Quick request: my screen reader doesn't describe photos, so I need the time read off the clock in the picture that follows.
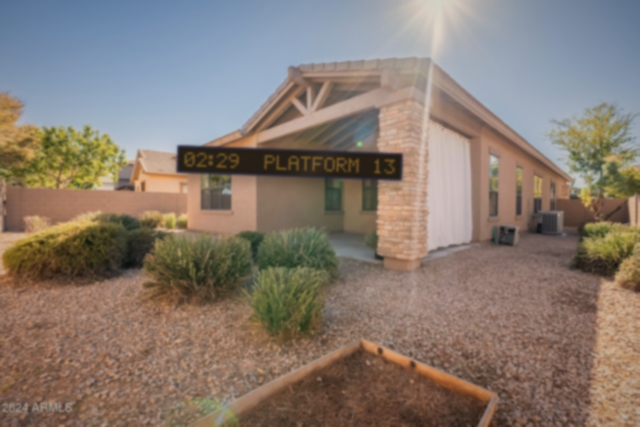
2:29
